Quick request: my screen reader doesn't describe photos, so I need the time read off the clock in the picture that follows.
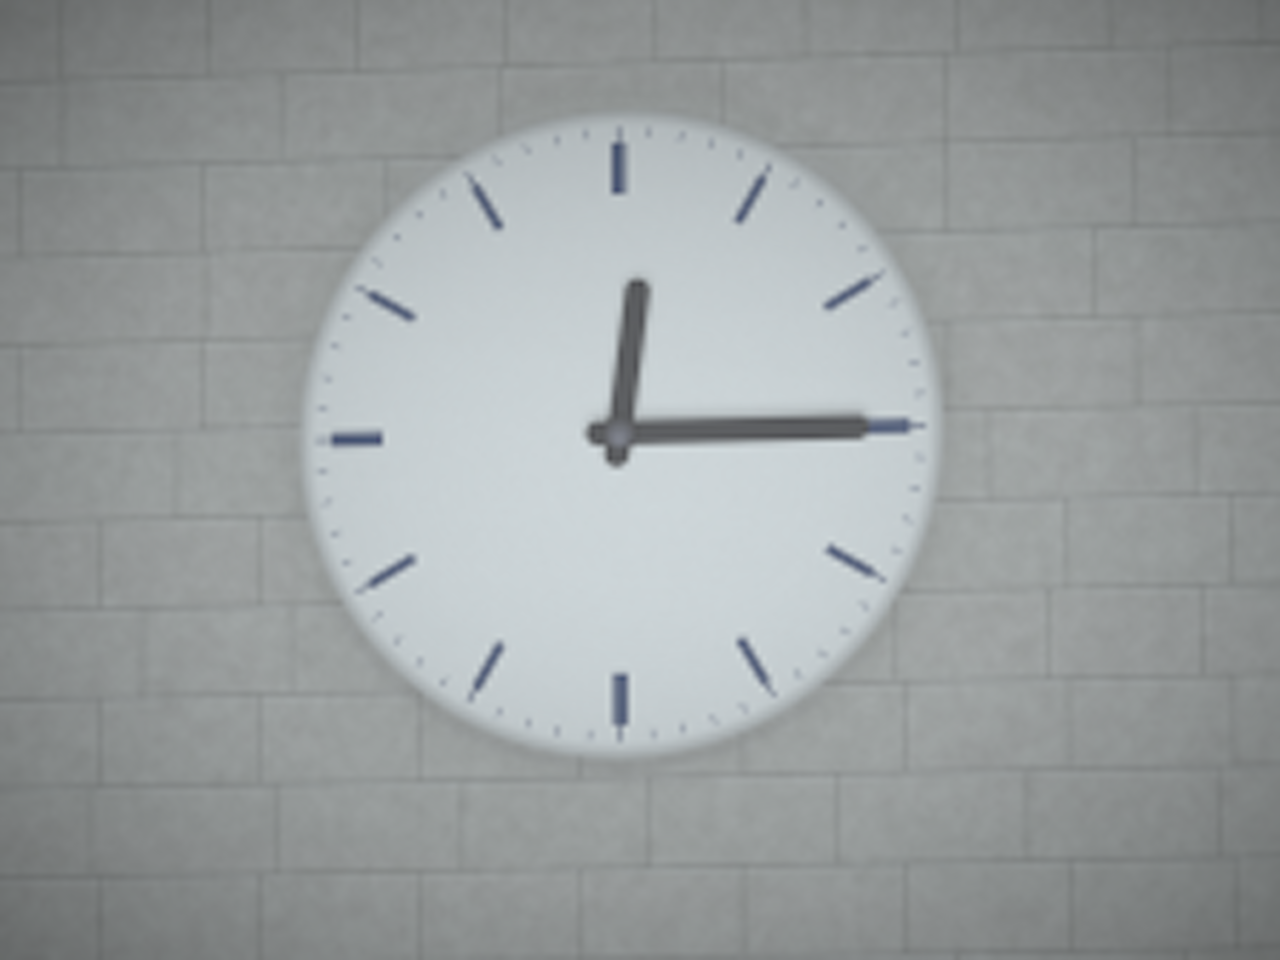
12:15
